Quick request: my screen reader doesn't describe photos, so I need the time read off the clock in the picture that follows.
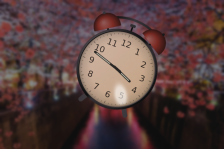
3:48
